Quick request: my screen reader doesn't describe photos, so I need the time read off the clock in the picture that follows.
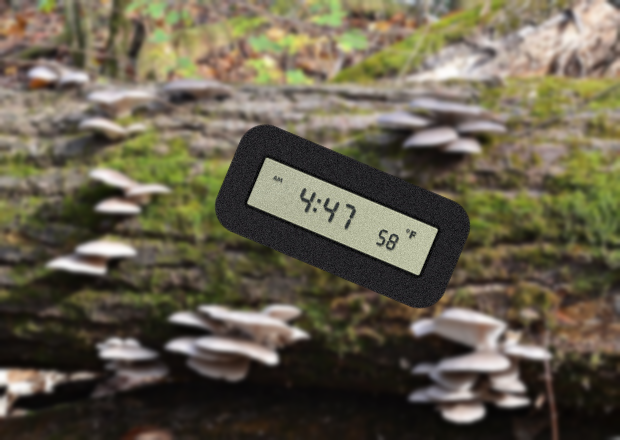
4:47
